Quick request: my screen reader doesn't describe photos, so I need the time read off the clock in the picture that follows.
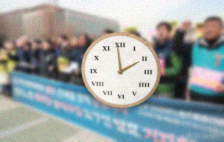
1:59
